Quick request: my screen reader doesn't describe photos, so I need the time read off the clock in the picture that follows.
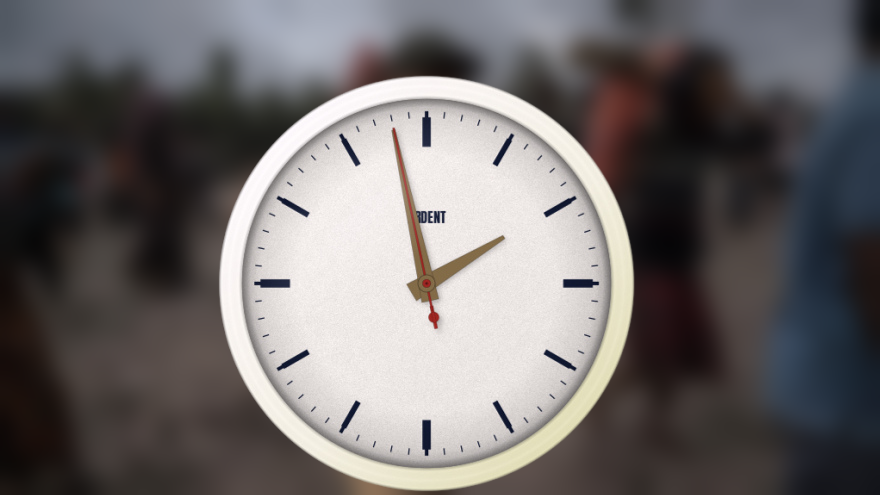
1:57:58
